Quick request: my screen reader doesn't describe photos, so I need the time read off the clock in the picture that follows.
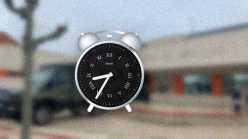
8:35
